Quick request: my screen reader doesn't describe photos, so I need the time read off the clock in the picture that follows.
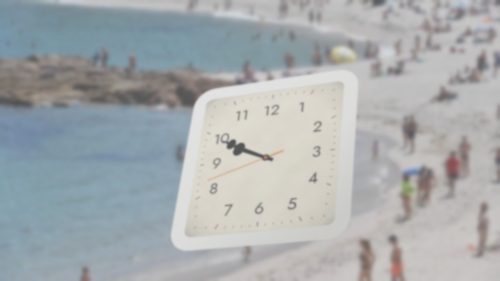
9:49:42
